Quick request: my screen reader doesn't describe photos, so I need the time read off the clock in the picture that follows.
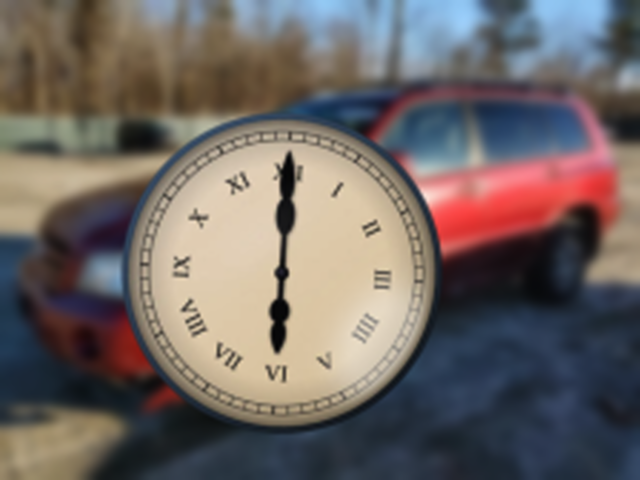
6:00
